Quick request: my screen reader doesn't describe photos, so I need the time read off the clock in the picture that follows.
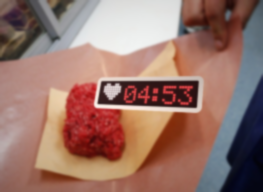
4:53
